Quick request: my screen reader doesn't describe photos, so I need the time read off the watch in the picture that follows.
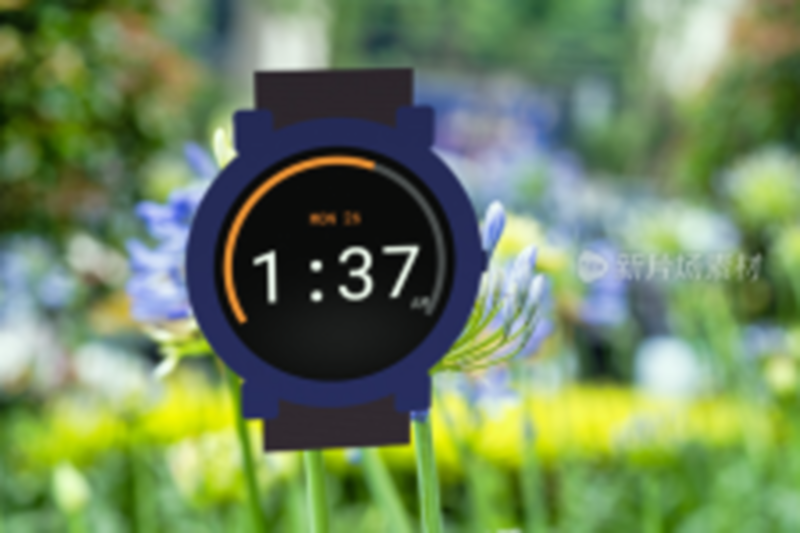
1:37
